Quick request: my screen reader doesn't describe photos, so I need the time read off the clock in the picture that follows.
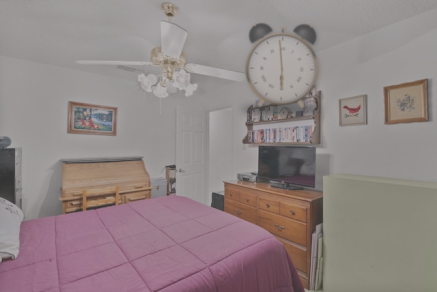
5:59
